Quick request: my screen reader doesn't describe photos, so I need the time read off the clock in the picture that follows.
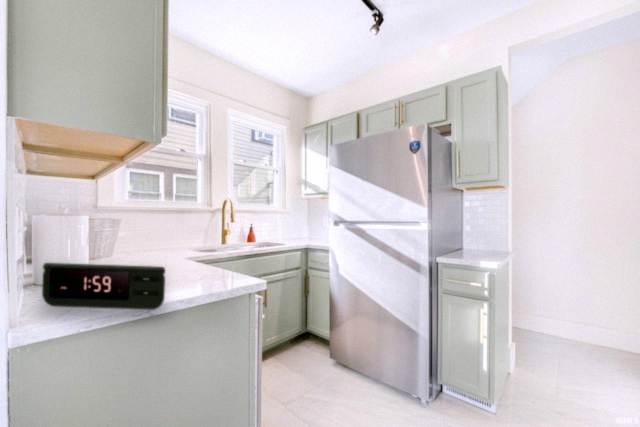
1:59
